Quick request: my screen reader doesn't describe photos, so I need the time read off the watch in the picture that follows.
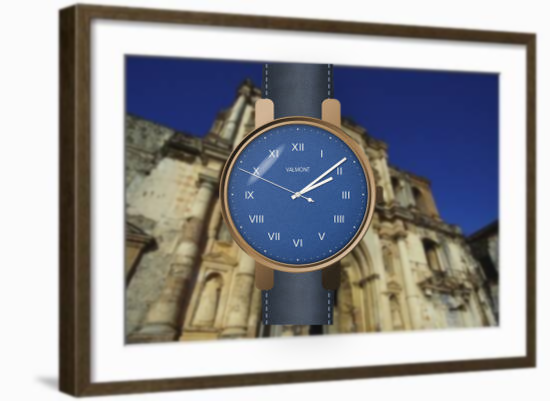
2:08:49
